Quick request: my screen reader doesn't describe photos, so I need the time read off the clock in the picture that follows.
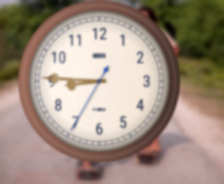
8:45:35
